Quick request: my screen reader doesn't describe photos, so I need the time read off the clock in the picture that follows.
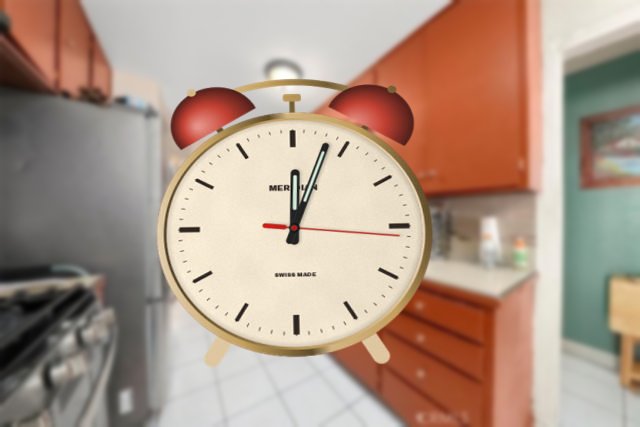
12:03:16
